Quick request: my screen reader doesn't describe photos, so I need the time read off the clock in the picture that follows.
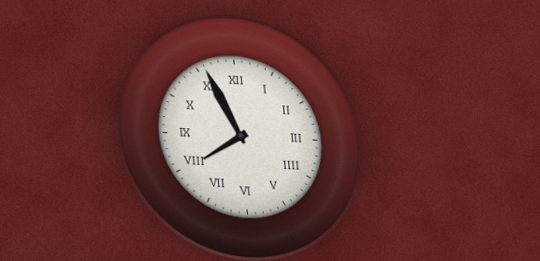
7:56
